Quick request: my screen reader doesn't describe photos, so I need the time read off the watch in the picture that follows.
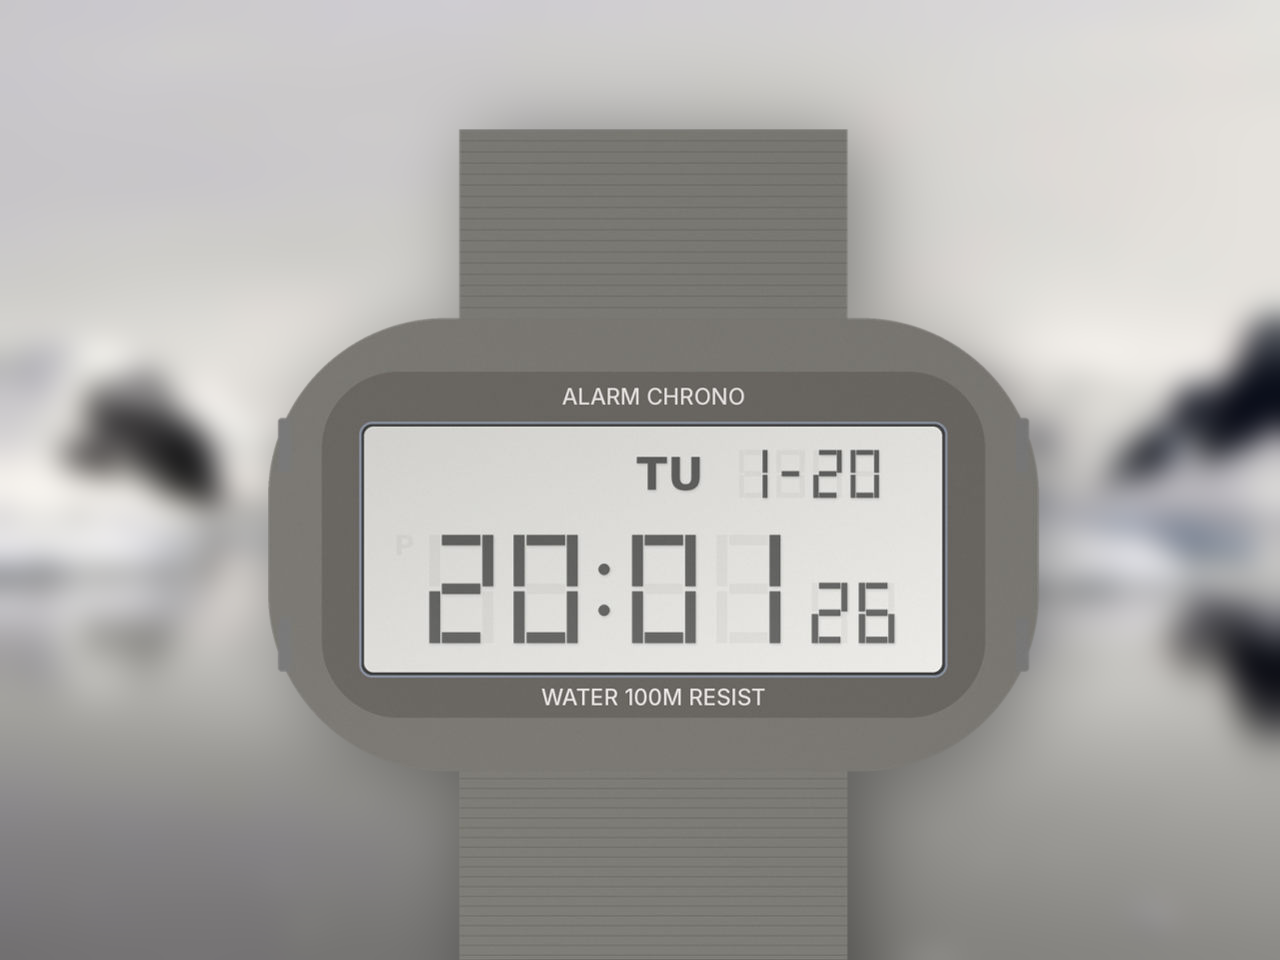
20:01:26
